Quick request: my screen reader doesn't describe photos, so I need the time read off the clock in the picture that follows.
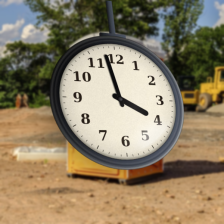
3:58
